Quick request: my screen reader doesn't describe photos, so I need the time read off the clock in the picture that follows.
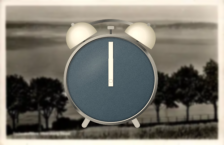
12:00
